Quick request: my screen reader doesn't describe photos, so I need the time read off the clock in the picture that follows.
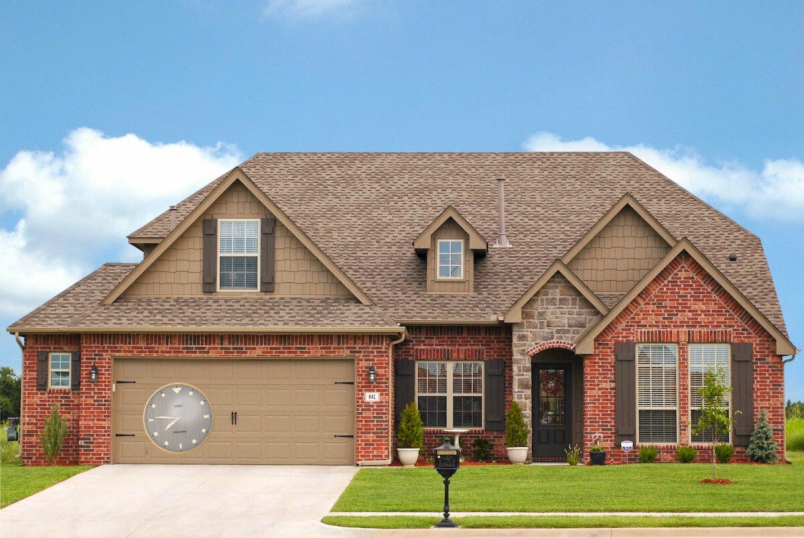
7:46
